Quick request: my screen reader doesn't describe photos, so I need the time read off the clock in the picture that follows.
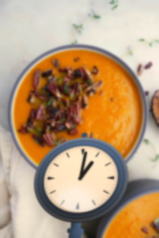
1:01
